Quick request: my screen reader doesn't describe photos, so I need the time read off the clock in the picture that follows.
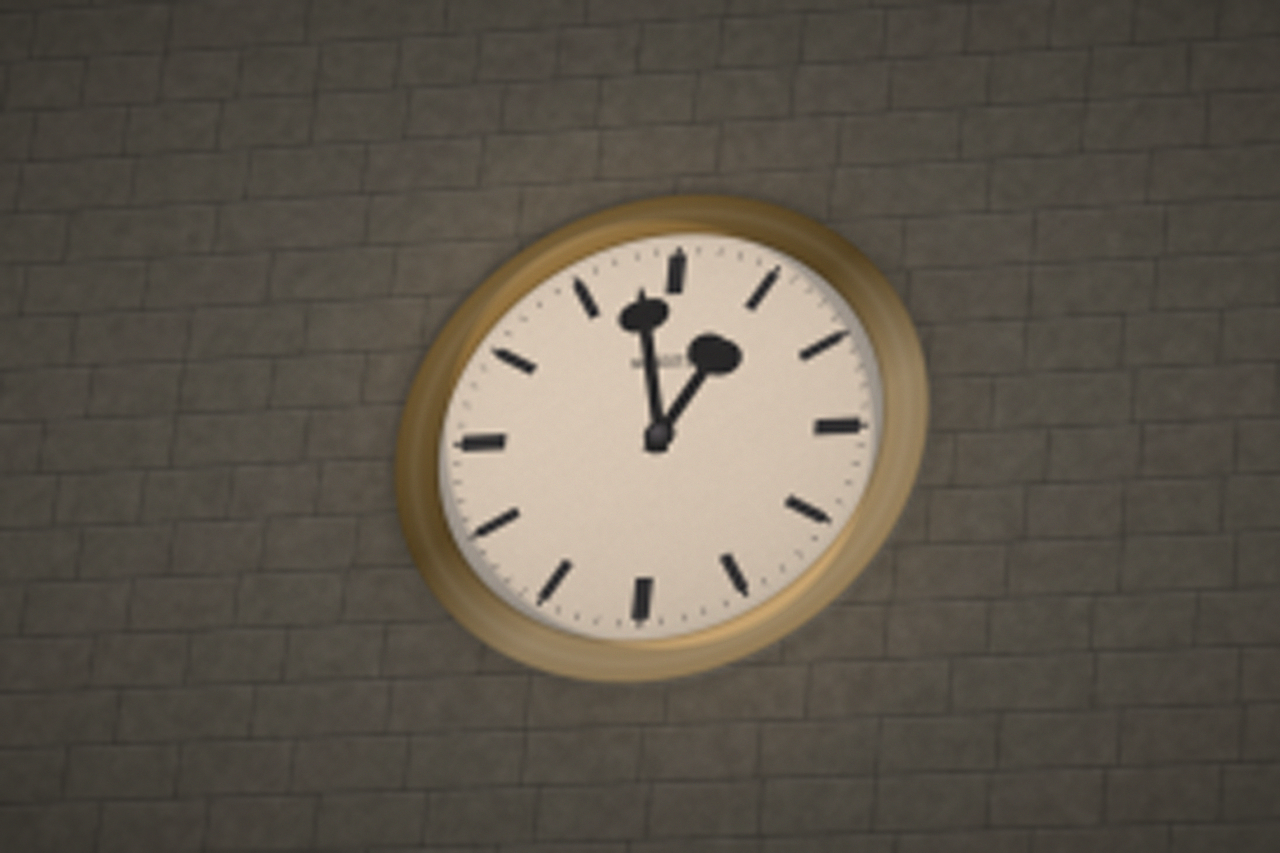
12:58
